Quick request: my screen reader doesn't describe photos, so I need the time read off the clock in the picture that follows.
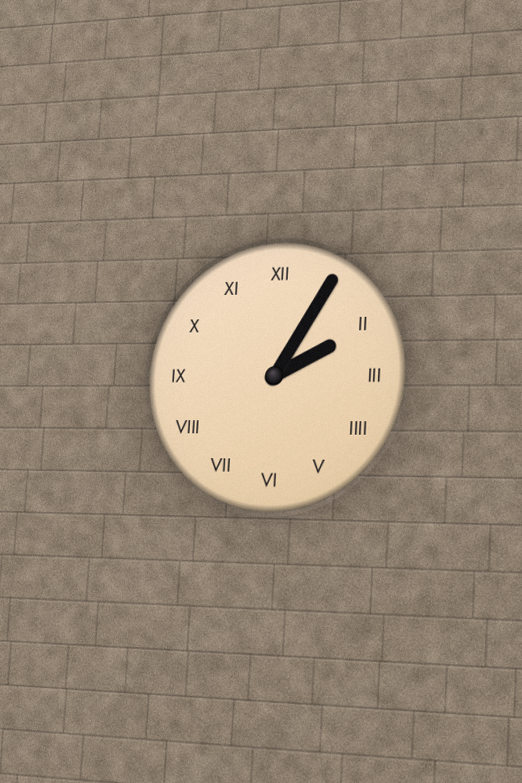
2:05
